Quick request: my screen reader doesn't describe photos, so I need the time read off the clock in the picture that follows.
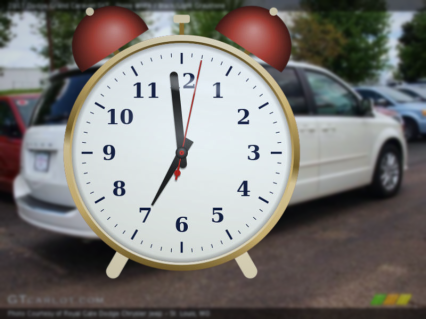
6:59:02
